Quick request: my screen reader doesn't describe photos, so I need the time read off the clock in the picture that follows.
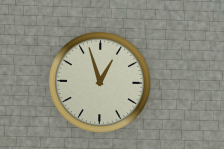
12:57
